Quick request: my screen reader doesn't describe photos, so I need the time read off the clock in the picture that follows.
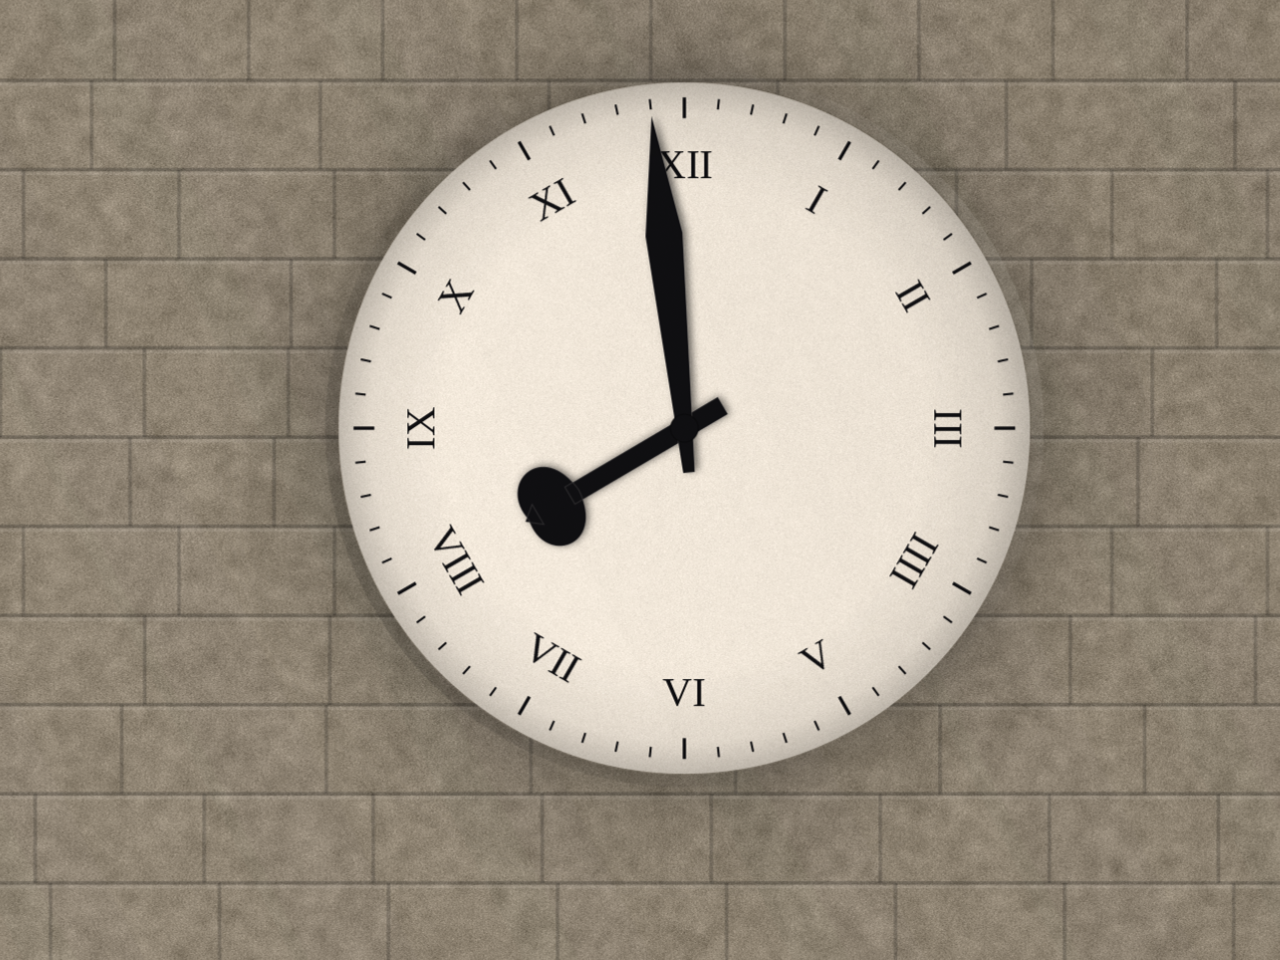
7:59
